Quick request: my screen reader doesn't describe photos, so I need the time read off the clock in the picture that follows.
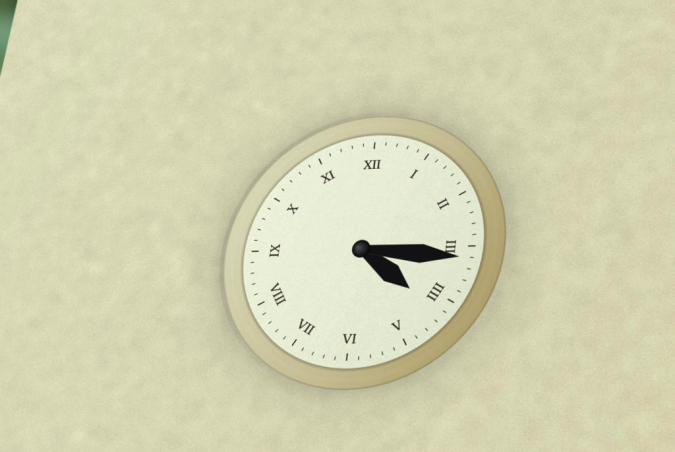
4:16
